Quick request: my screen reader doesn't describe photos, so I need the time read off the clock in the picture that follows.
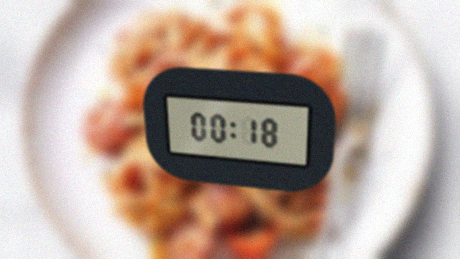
0:18
